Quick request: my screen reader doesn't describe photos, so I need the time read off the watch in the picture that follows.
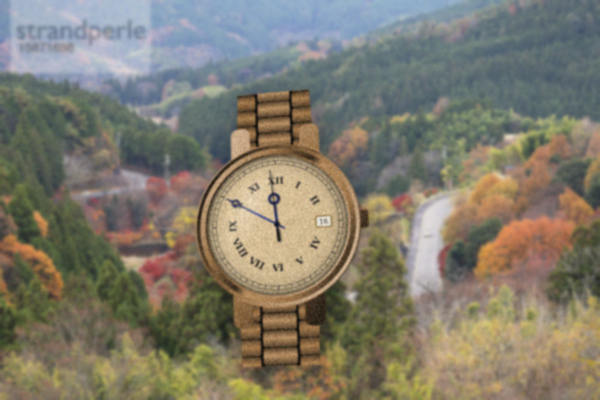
11:49:59
